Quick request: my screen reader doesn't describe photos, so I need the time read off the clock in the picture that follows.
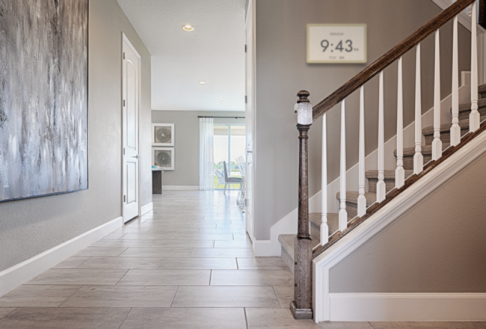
9:43
